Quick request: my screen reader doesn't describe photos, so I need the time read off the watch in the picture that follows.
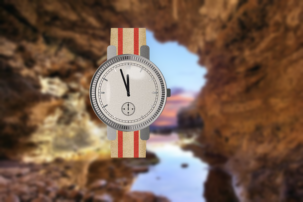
11:57
